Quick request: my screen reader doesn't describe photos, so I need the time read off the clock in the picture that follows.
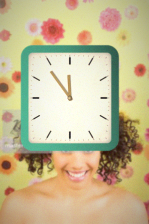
11:54
